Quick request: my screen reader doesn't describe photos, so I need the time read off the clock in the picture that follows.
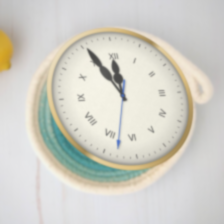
11:55:33
